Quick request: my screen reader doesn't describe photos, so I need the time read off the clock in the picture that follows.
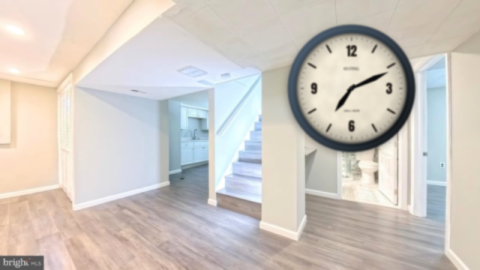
7:11
